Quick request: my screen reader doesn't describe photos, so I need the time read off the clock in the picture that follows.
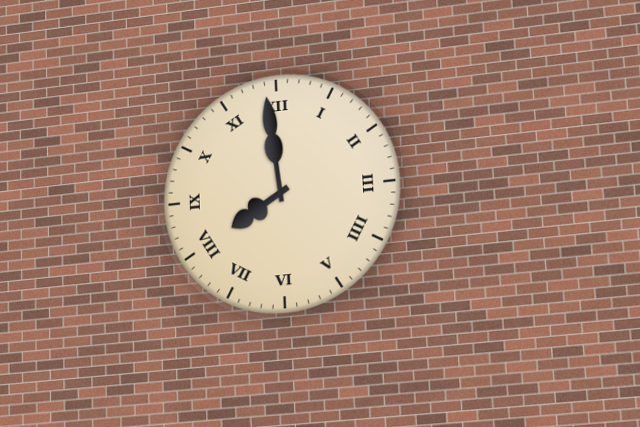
7:59
